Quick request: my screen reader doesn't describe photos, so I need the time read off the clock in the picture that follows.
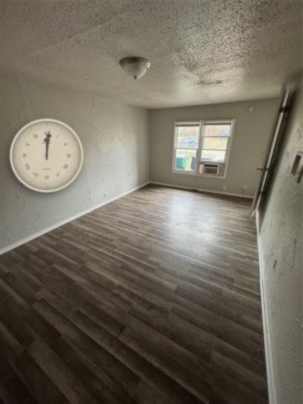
12:01
